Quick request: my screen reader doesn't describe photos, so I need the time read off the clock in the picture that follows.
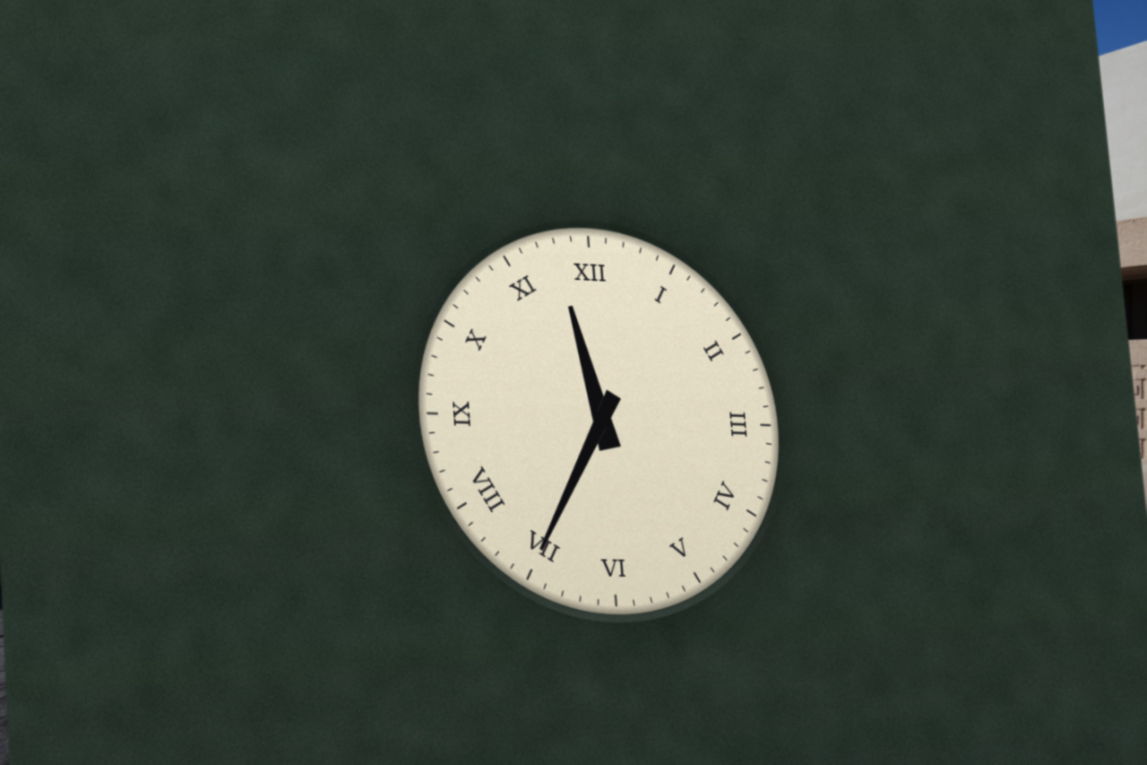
11:35
